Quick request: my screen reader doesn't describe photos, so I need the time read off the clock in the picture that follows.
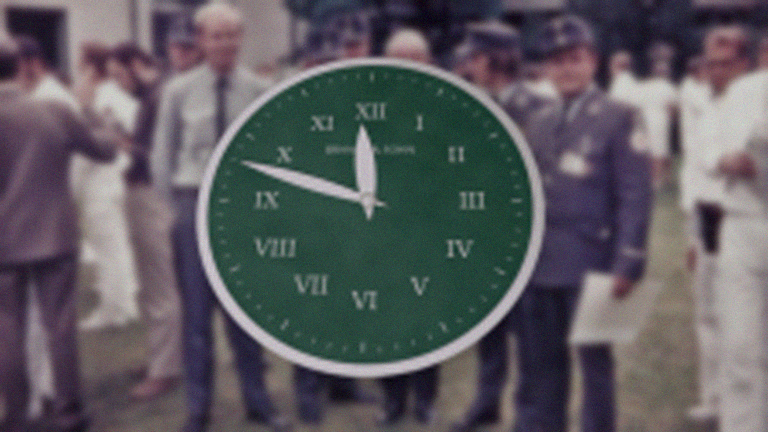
11:48
